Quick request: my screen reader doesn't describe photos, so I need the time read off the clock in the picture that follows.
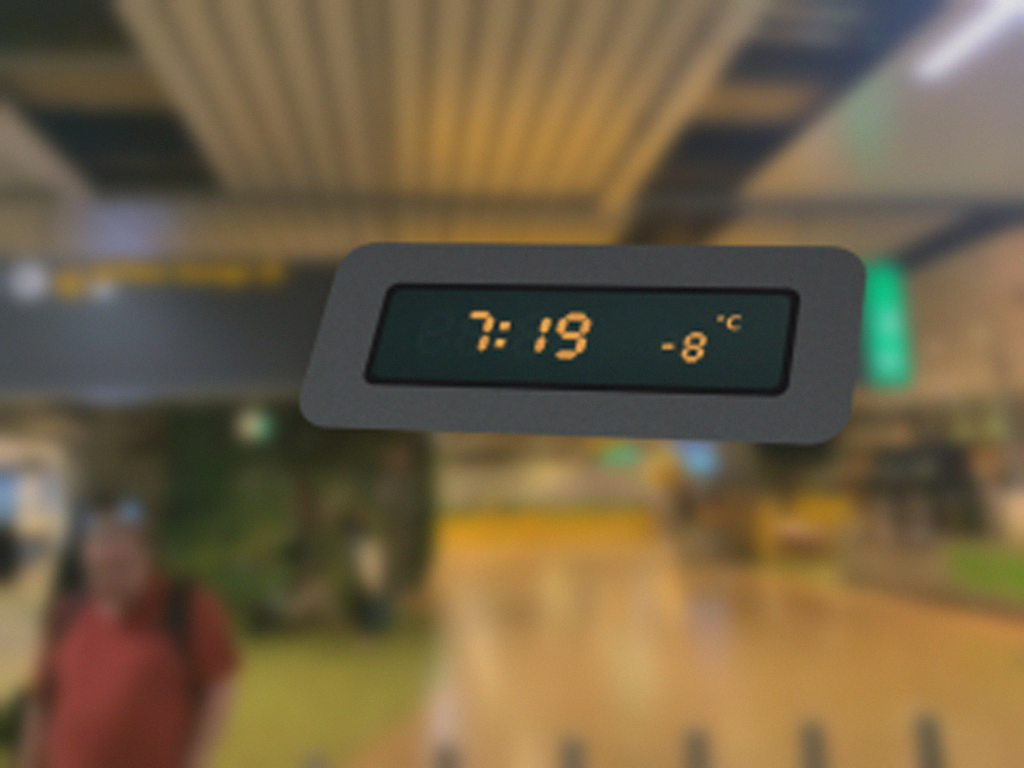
7:19
